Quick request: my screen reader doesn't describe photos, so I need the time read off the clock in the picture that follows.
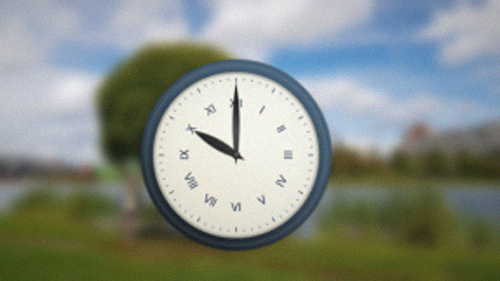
10:00
